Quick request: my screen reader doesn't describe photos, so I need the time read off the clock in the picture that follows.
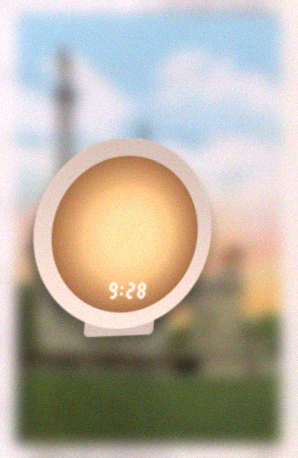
9:28
